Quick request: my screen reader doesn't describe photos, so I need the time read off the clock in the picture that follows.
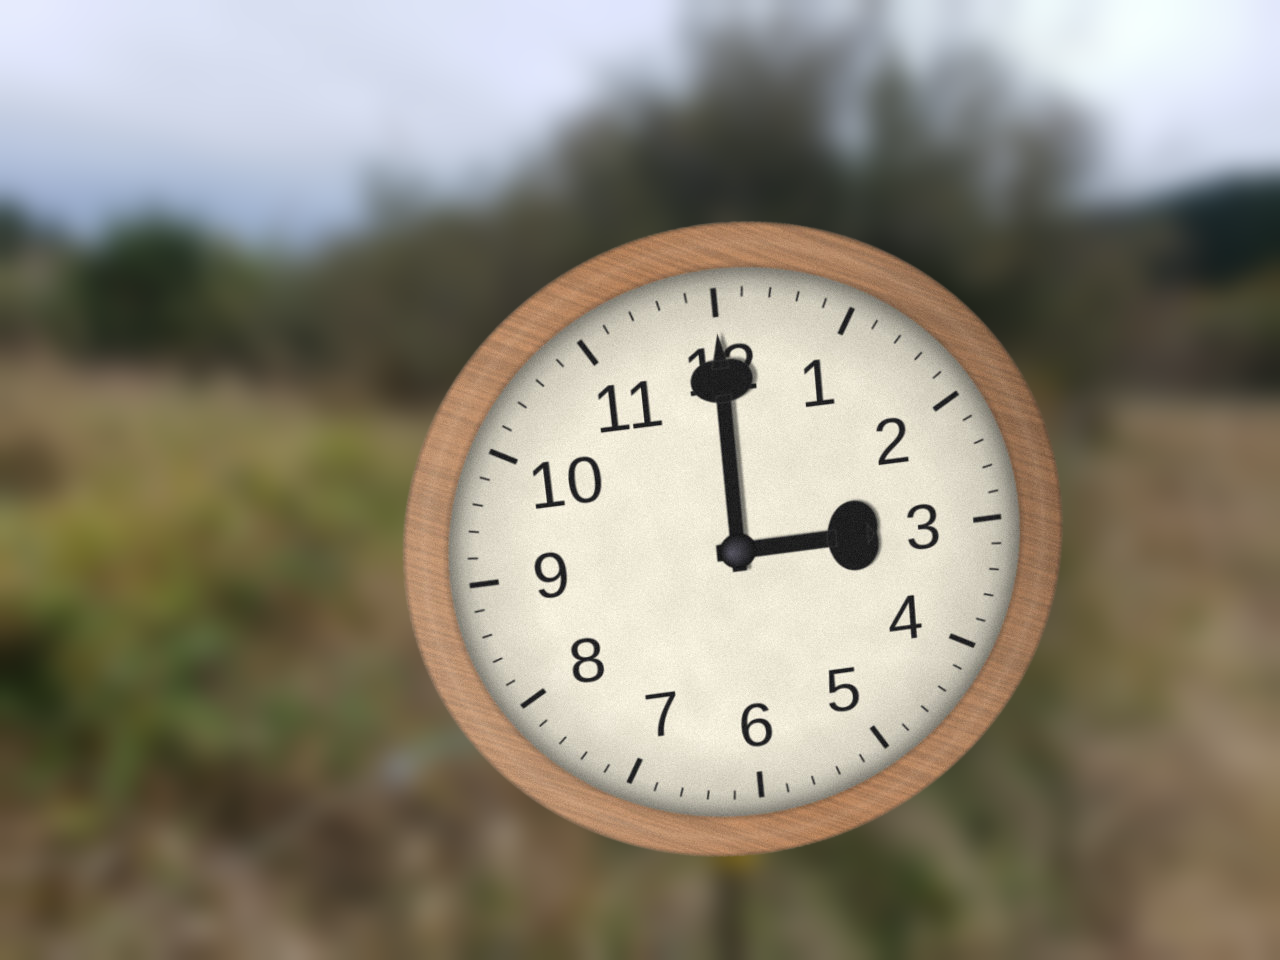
3:00
